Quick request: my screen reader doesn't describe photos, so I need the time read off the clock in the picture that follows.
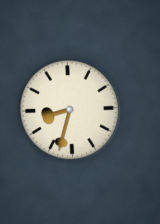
8:33
